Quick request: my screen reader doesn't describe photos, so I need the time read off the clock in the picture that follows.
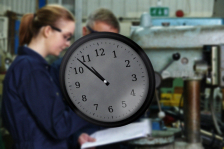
10:53
